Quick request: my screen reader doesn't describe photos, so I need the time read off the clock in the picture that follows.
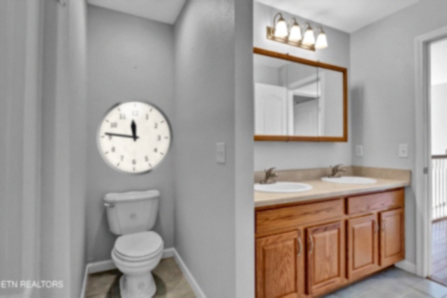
11:46
